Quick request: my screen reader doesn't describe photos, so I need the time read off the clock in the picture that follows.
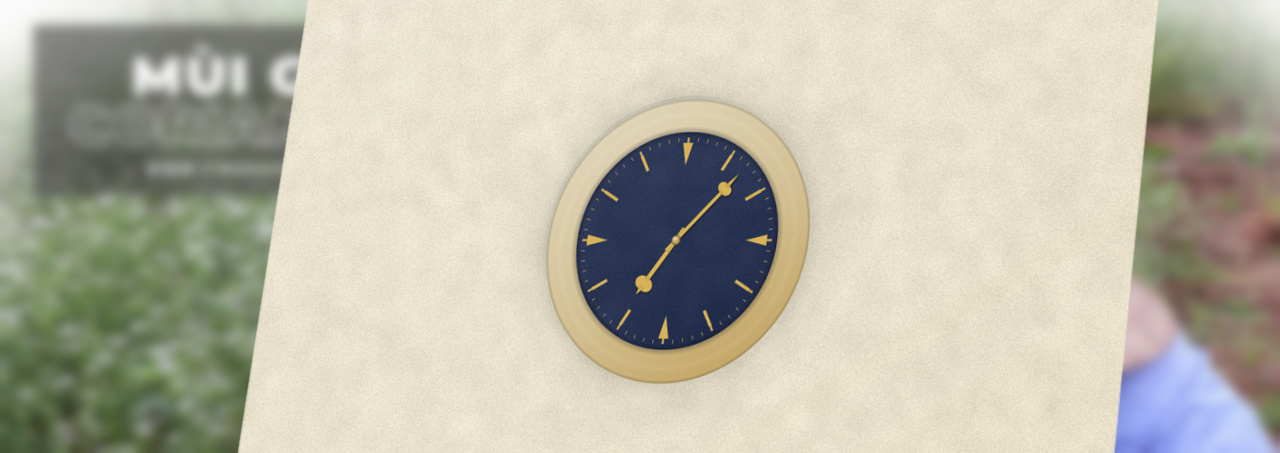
7:07
